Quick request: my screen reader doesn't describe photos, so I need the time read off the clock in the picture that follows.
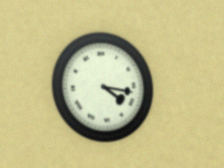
4:17
